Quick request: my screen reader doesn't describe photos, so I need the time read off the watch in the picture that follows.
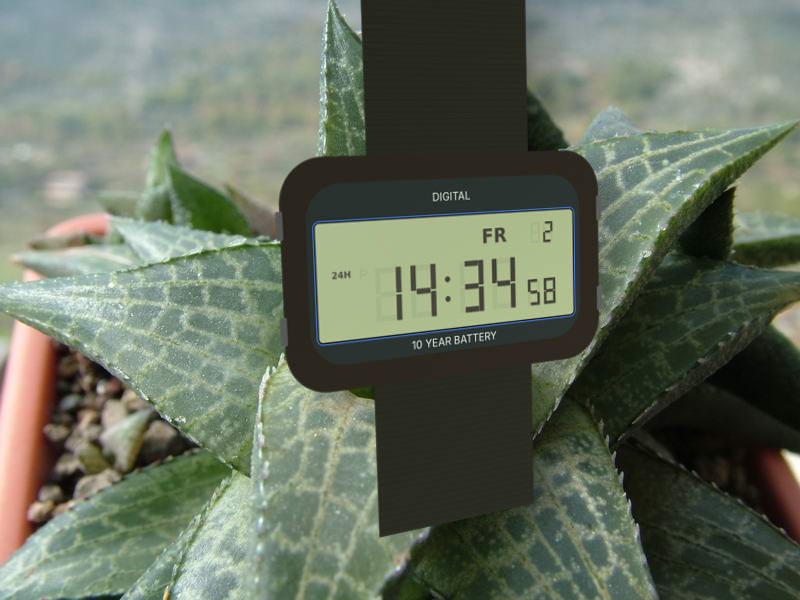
14:34:58
